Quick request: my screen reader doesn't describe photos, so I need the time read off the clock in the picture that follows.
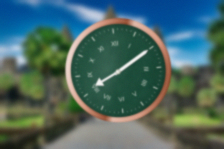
8:10
